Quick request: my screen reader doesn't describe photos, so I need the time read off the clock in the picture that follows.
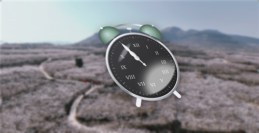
10:55
